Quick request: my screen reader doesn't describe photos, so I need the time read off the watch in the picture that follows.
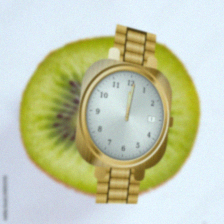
12:01
